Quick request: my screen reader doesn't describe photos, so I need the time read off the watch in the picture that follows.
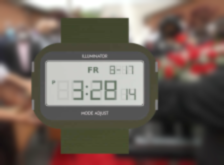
3:28:14
